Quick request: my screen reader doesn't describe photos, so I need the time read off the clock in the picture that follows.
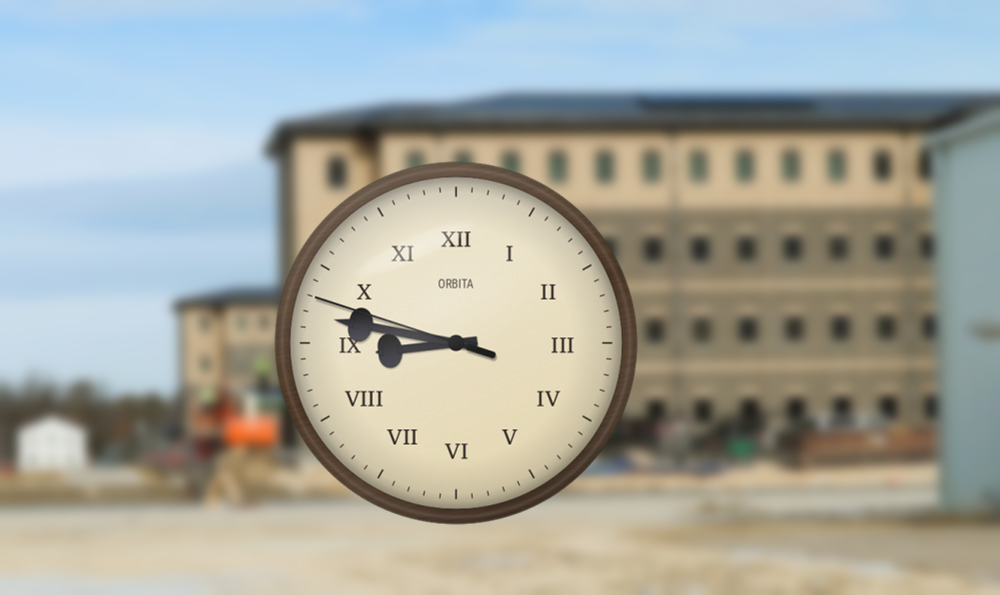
8:46:48
